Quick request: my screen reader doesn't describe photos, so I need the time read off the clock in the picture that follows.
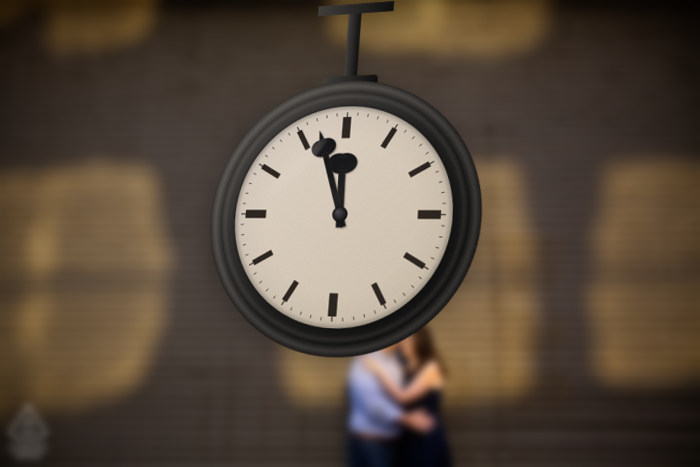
11:57
